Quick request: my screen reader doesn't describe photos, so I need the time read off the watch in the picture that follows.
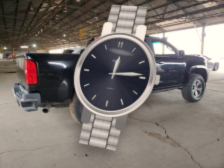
12:14
